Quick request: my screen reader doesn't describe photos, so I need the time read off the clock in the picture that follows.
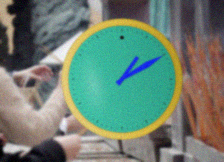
1:10
